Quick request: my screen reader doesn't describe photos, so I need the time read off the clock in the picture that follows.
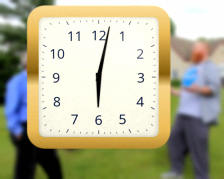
6:02
